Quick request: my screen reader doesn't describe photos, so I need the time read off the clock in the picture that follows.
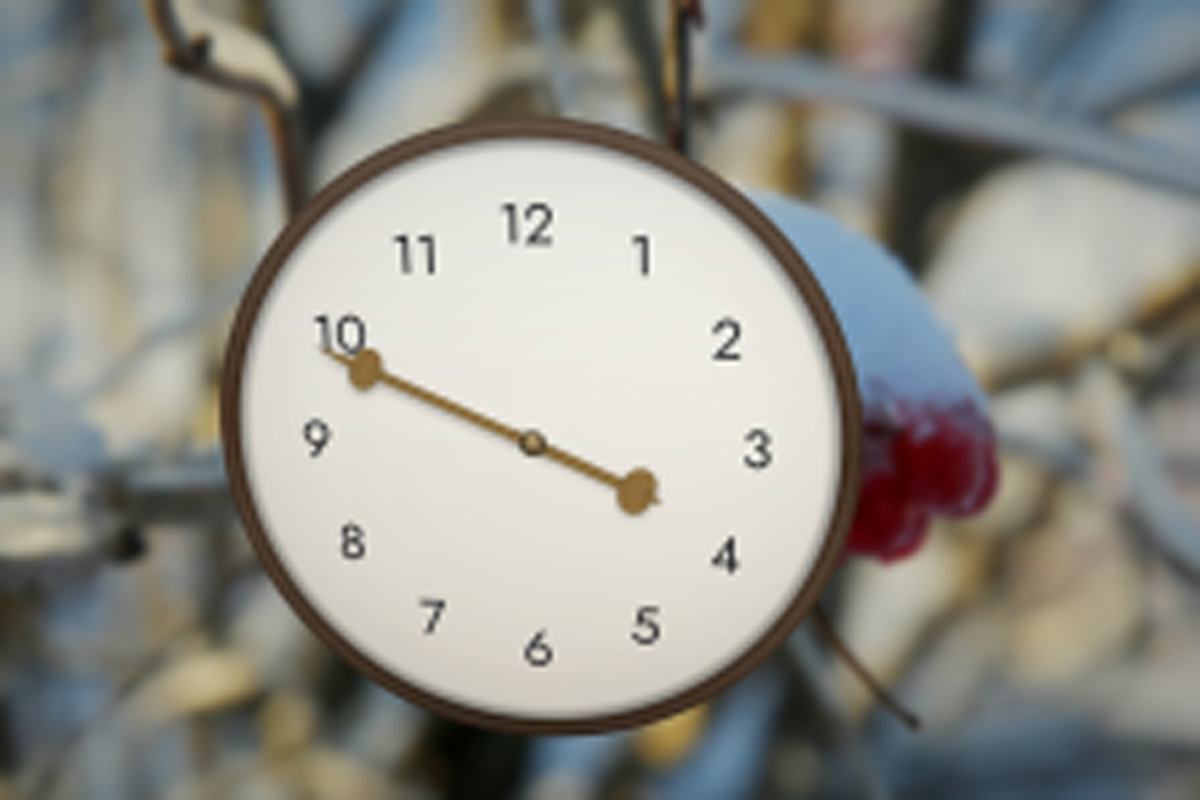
3:49
